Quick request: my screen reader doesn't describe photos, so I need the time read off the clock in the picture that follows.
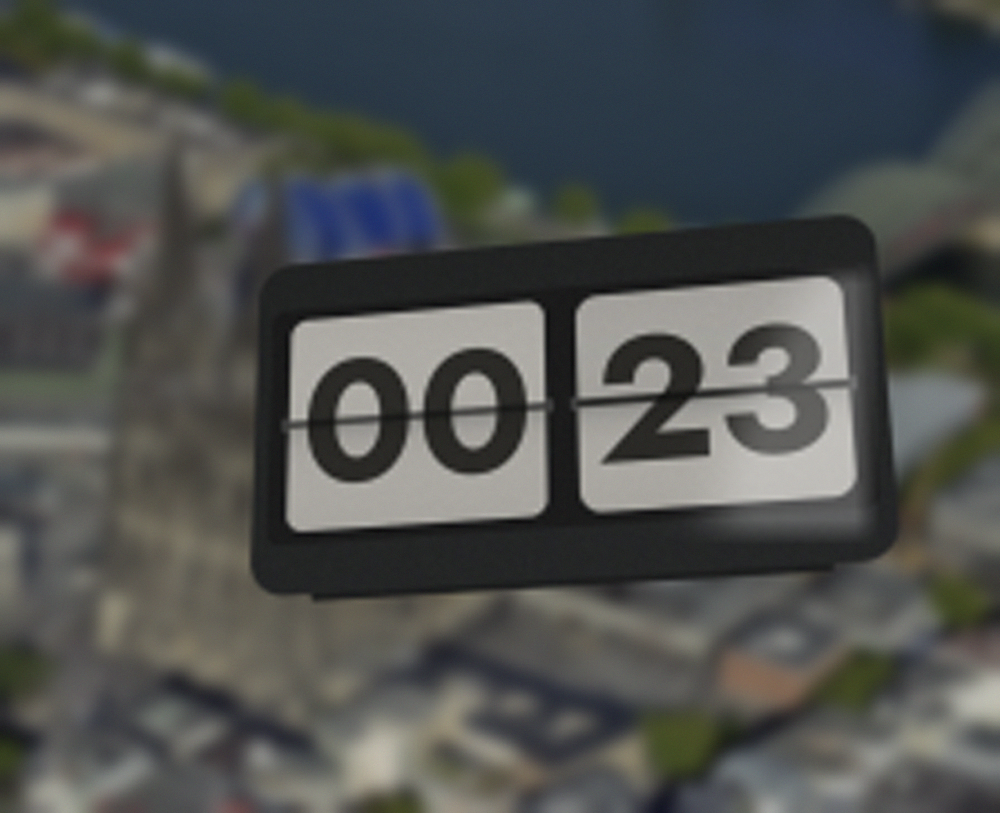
0:23
